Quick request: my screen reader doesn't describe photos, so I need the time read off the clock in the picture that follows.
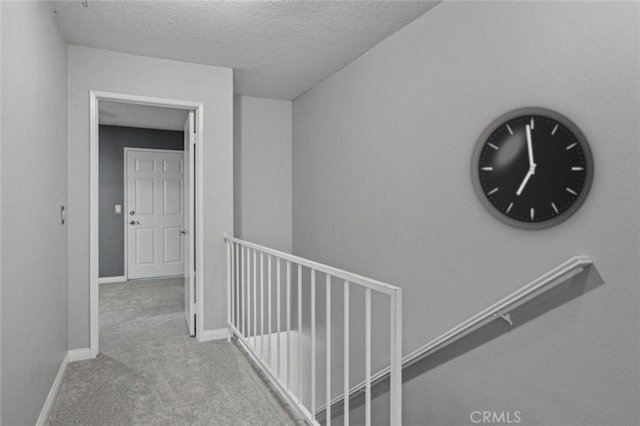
6:59
